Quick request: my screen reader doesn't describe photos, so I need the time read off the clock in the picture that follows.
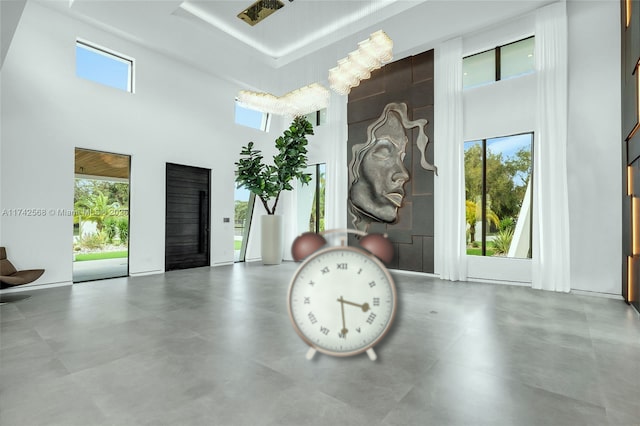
3:29
